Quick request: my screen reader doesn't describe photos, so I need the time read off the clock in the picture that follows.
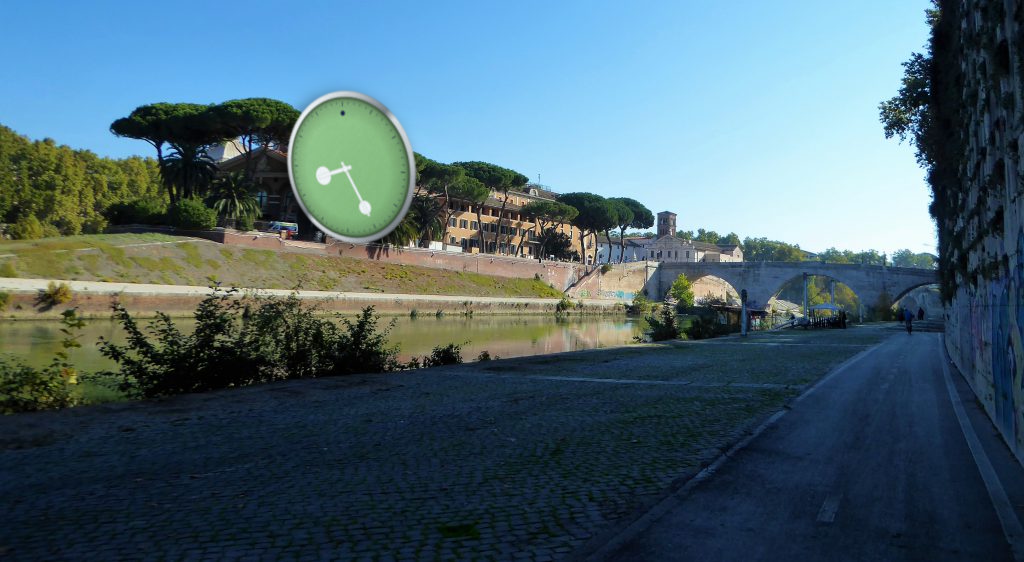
8:25
